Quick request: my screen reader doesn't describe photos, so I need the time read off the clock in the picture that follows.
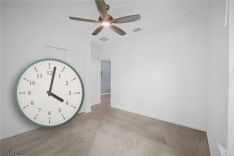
4:02
